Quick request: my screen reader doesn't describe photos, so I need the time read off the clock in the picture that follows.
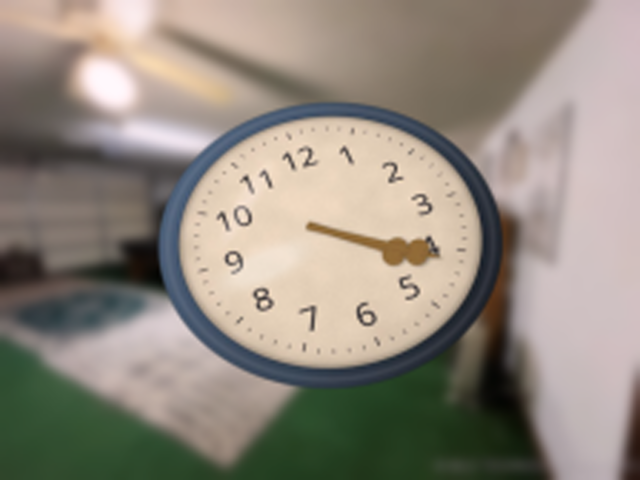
4:21
